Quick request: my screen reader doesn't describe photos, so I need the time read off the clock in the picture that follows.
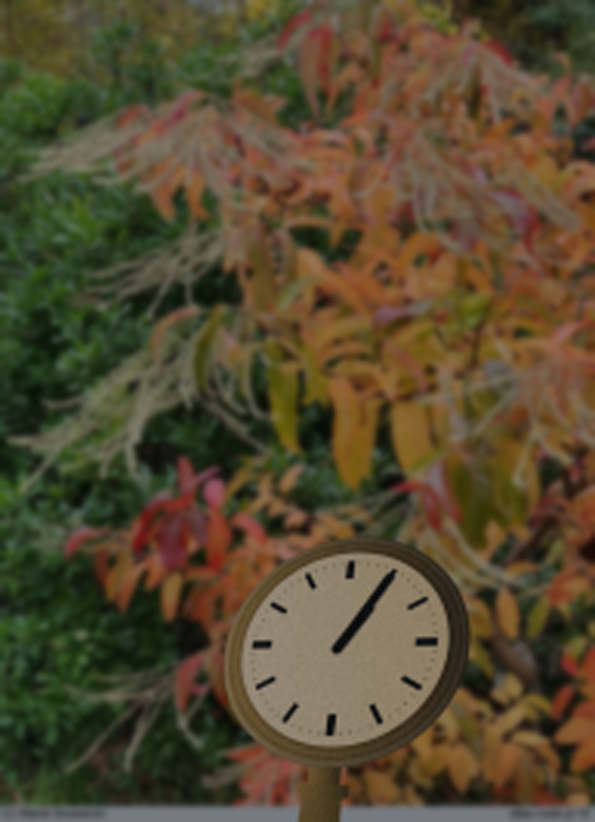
1:05
